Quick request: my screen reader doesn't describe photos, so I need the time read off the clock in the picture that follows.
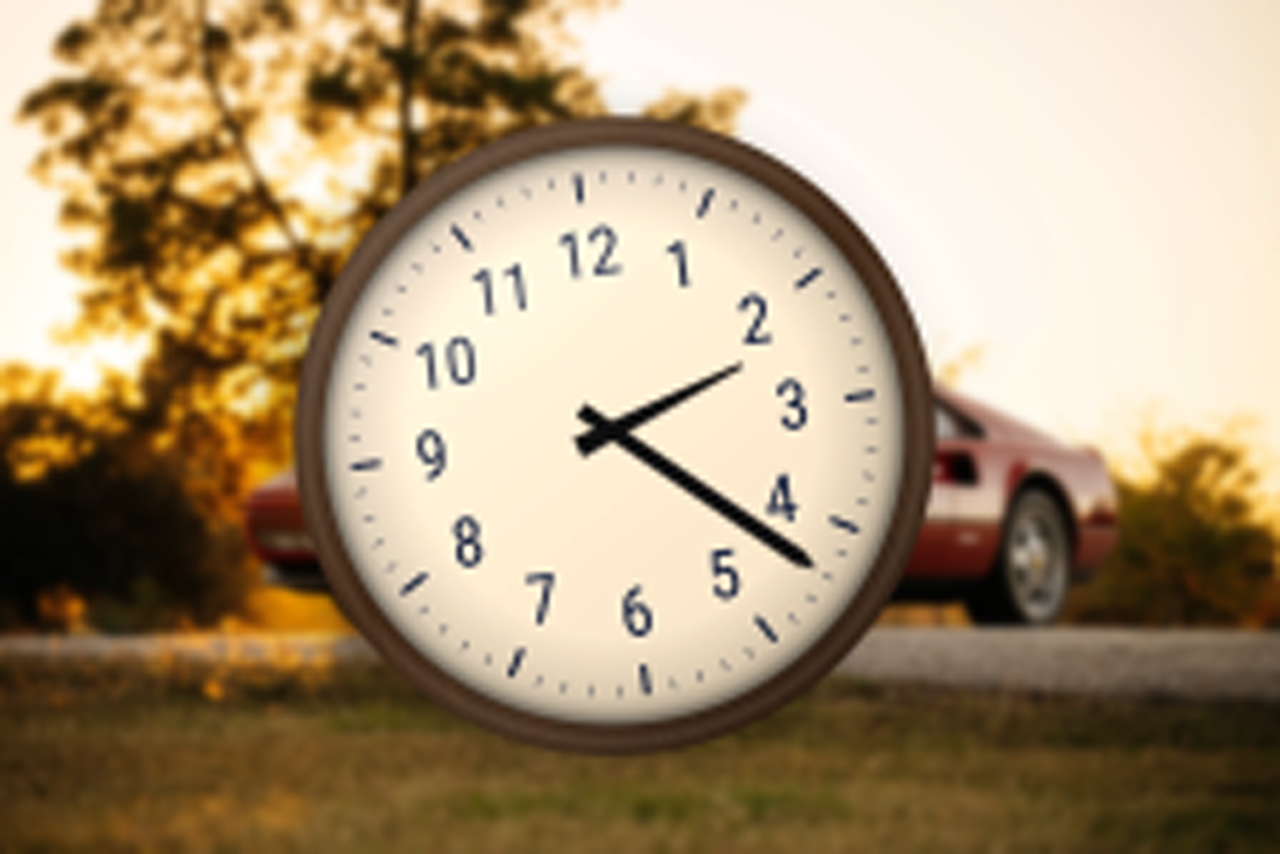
2:22
